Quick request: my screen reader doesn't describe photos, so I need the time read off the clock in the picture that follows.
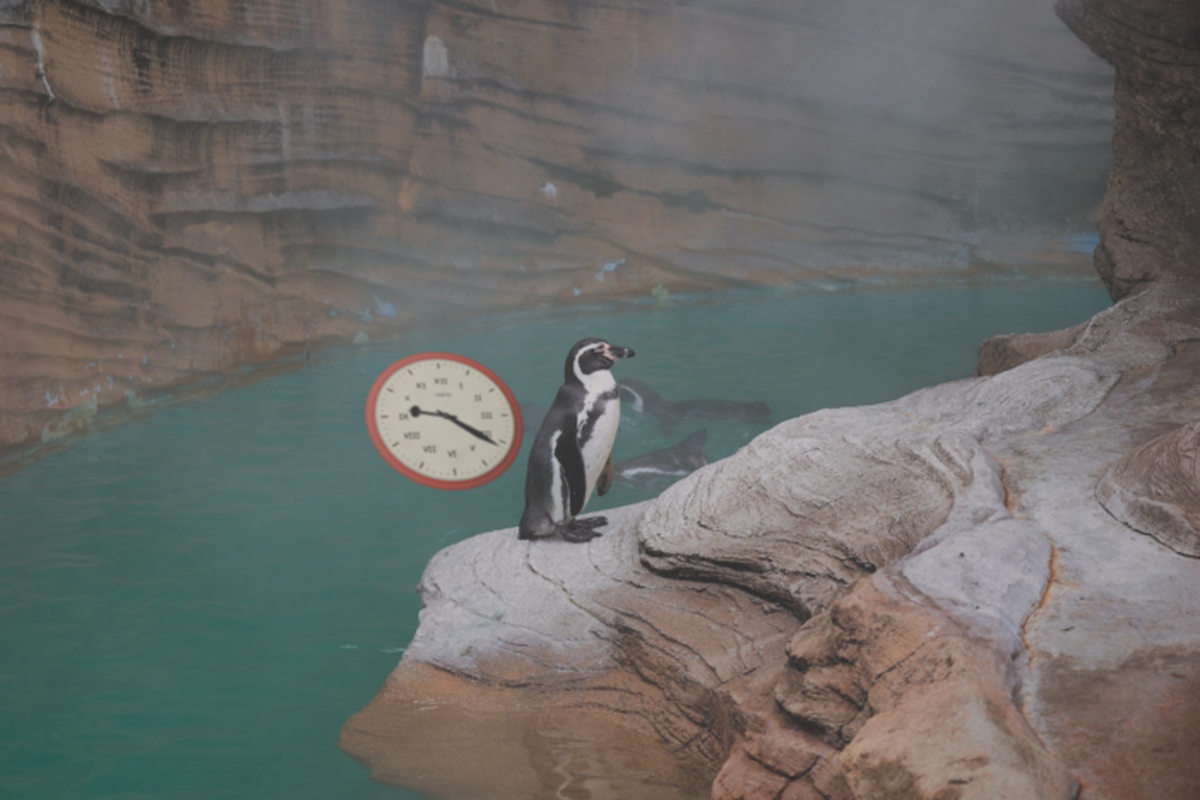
9:21
